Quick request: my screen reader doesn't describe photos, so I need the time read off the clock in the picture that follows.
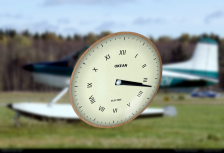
3:17
